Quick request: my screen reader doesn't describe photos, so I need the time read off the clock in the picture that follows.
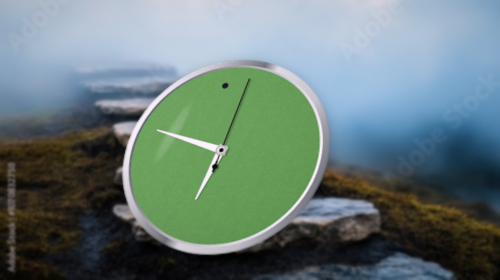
6:49:03
